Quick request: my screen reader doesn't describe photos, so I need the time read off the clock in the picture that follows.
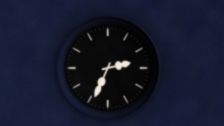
2:34
